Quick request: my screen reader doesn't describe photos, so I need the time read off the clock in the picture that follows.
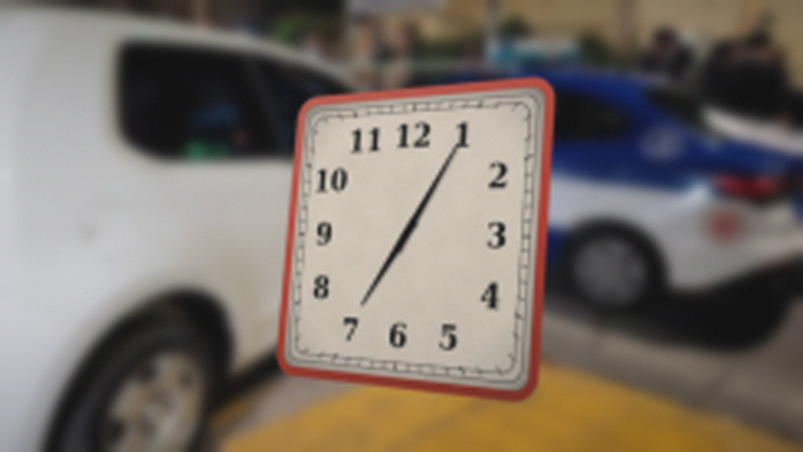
7:05
